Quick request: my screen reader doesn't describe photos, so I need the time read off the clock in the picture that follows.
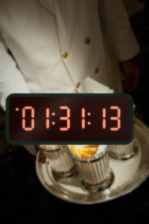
1:31:13
